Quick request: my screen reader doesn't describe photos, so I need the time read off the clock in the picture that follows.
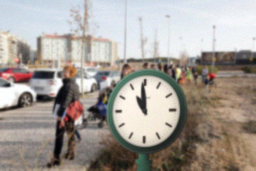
10:59
